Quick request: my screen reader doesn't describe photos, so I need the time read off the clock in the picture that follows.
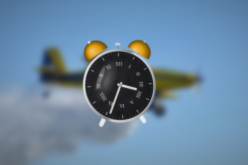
3:34
